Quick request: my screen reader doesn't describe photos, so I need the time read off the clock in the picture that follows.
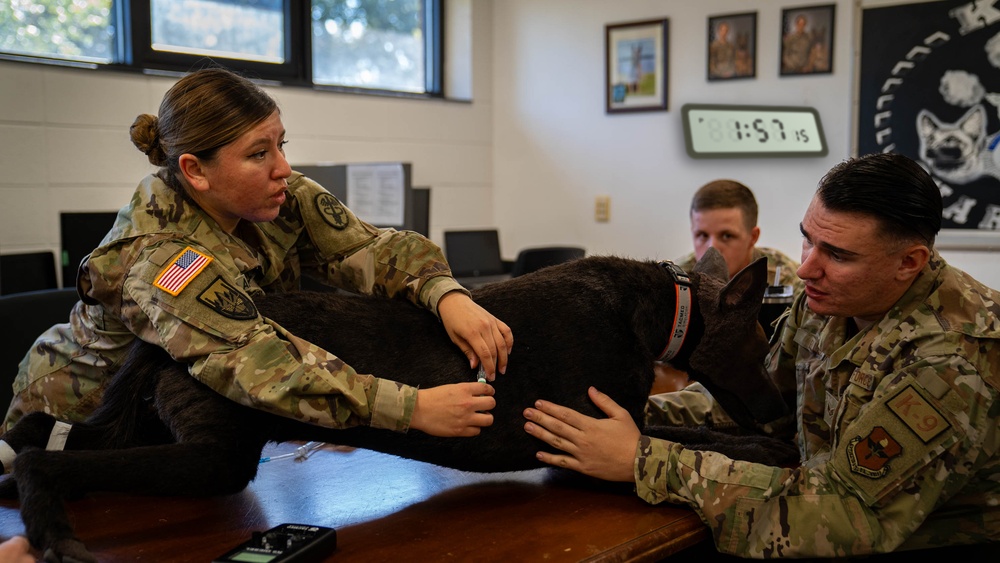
1:57:15
